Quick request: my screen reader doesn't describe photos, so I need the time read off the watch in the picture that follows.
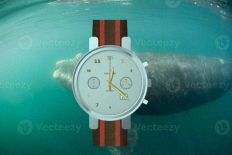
12:22
